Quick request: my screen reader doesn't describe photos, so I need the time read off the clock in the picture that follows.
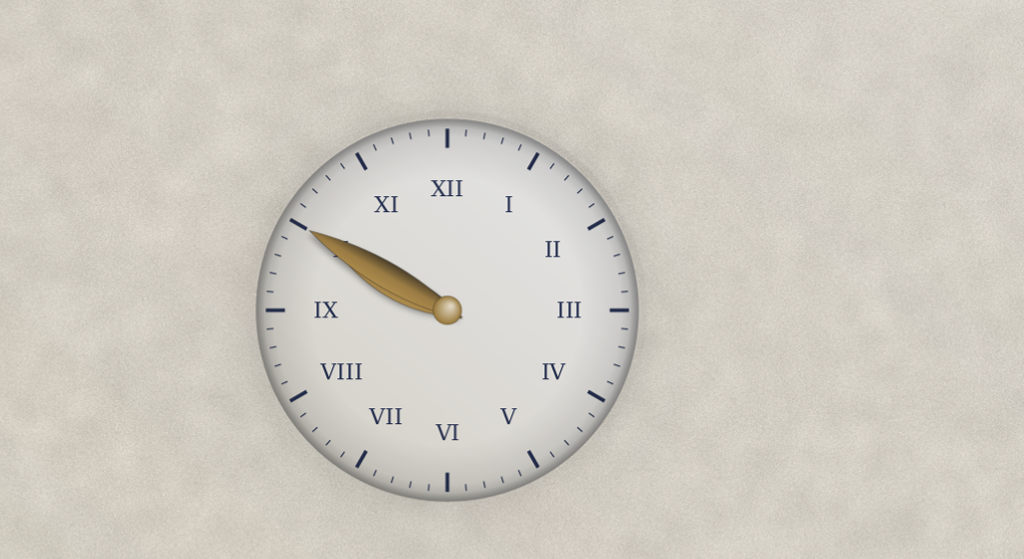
9:50
